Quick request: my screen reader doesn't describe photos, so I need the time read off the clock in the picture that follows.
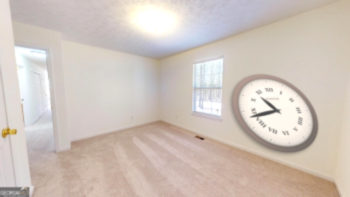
10:43
